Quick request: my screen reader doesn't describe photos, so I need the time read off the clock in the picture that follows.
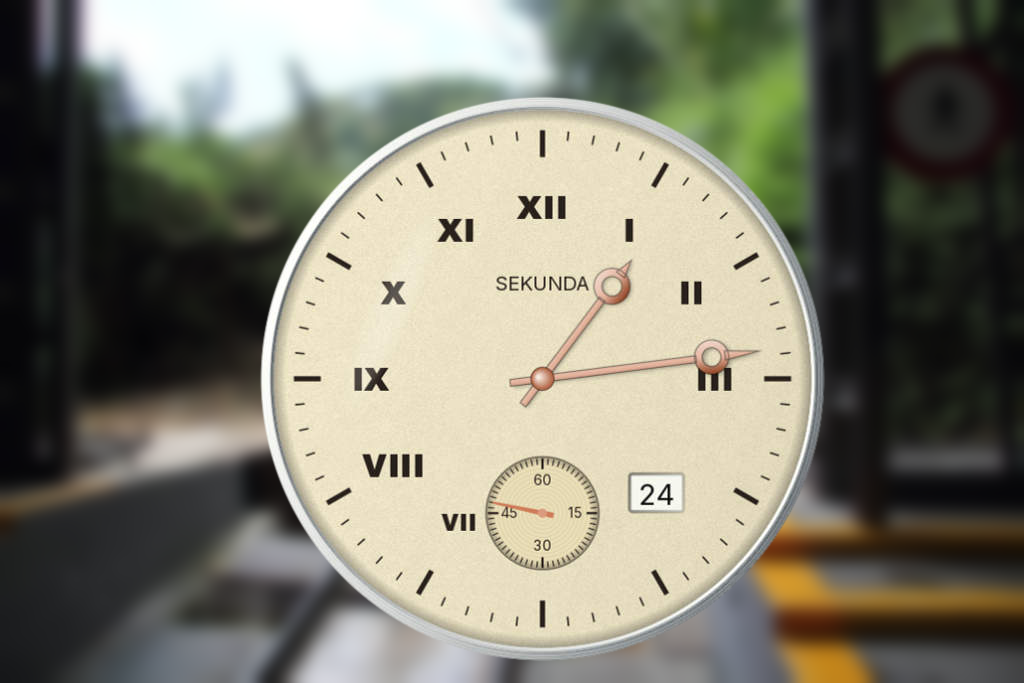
1:13:47
